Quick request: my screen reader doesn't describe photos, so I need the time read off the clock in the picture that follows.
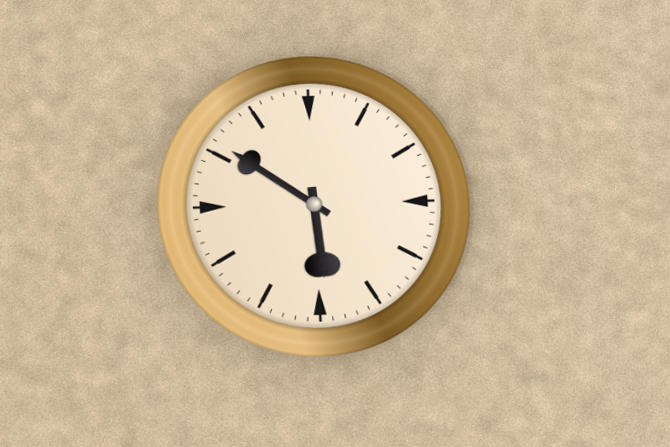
5:51
